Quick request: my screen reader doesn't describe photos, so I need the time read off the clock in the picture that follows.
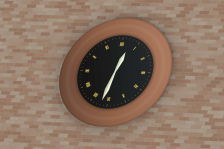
12:32
